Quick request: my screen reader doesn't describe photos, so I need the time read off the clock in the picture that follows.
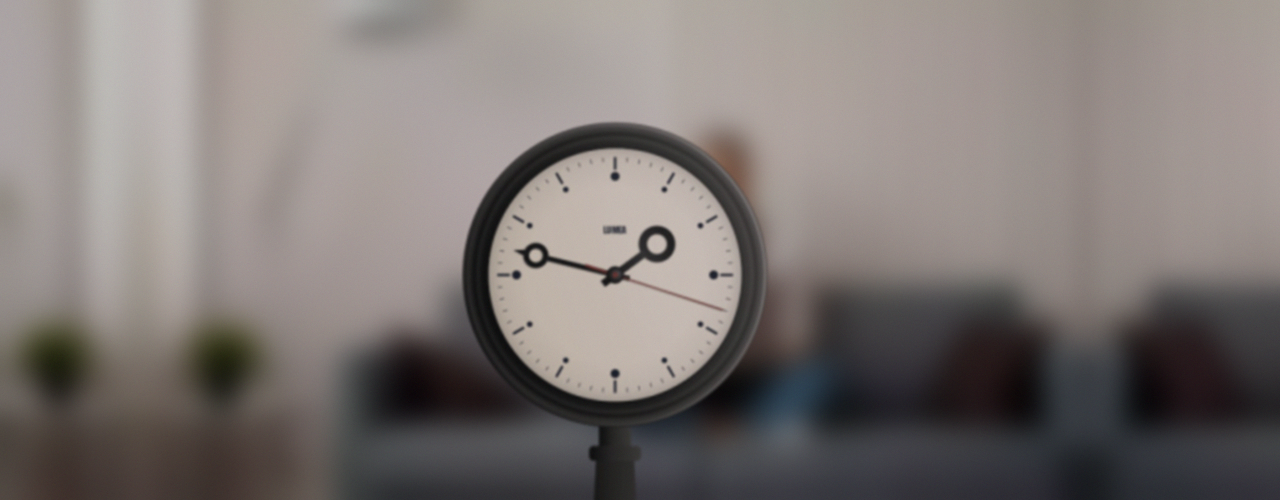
1:47:18
